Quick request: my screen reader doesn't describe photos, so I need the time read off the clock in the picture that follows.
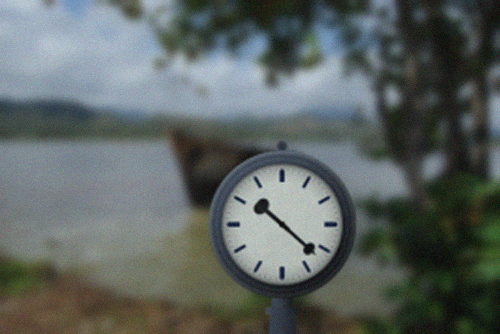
10:22
